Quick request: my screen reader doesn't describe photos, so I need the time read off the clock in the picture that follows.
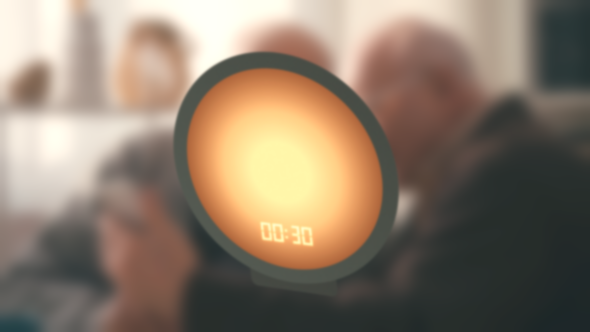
0:30
